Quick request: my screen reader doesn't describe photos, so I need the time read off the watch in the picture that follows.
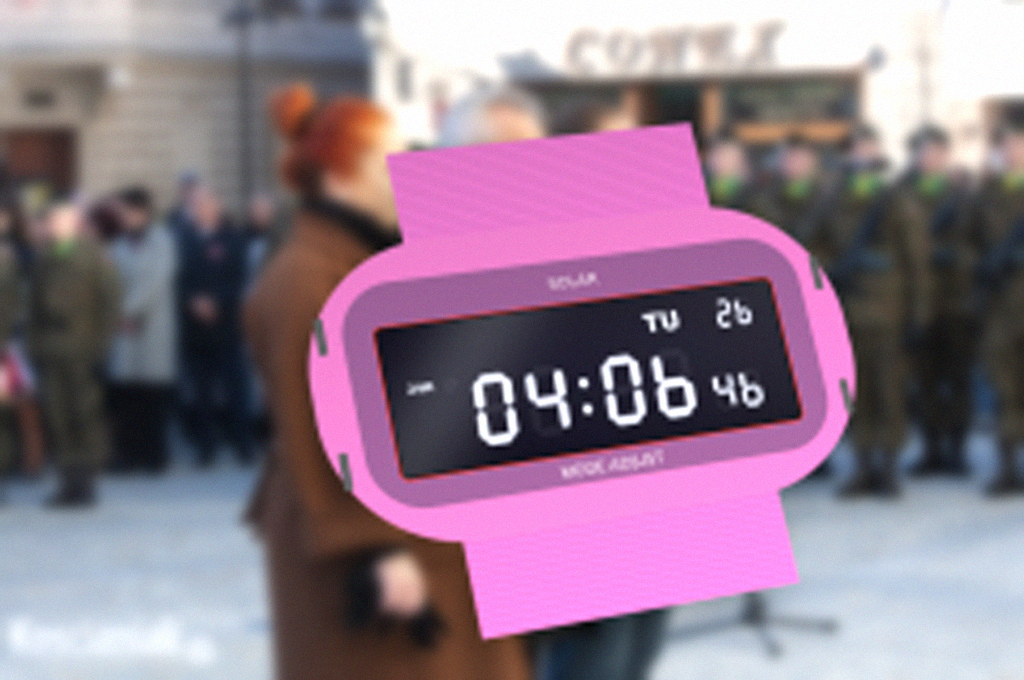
4:06:46
